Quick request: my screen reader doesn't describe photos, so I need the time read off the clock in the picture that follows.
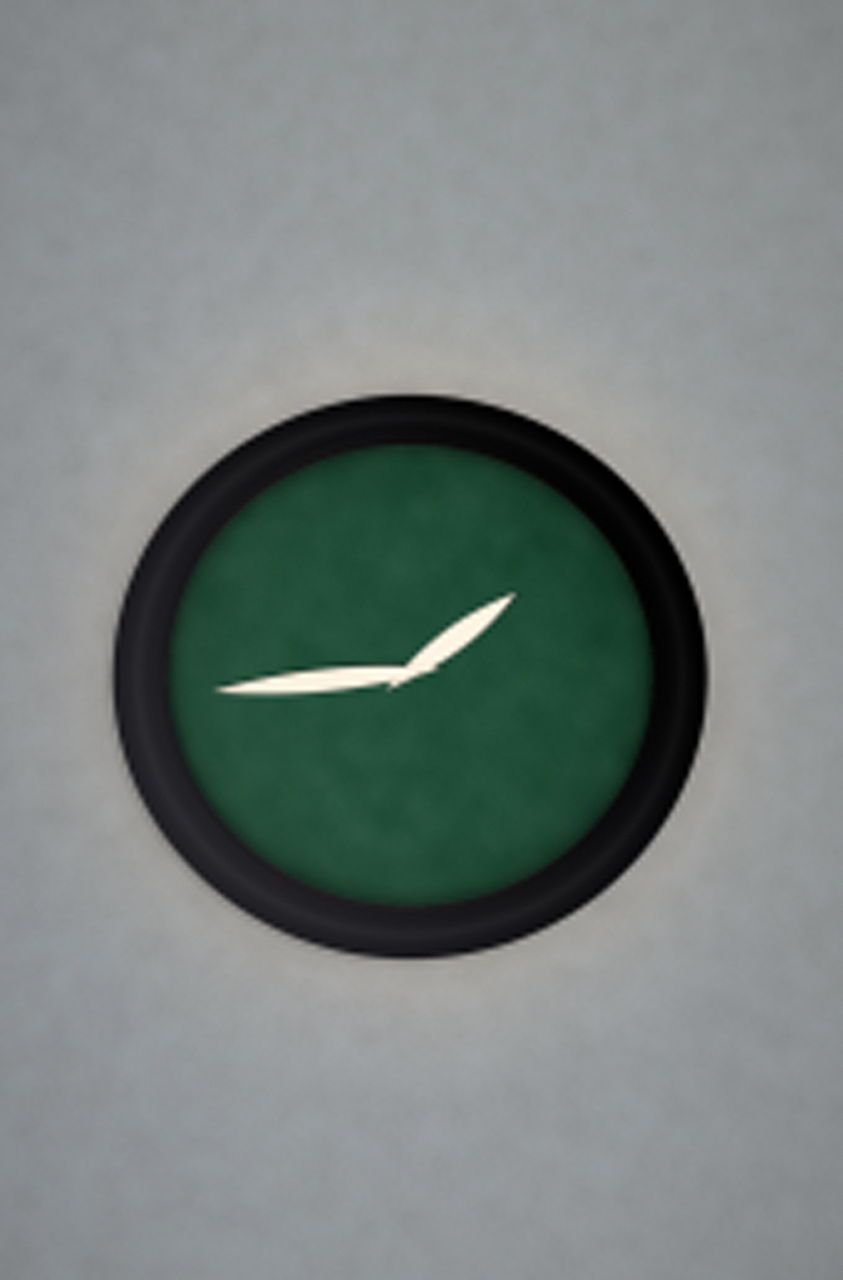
1:44
